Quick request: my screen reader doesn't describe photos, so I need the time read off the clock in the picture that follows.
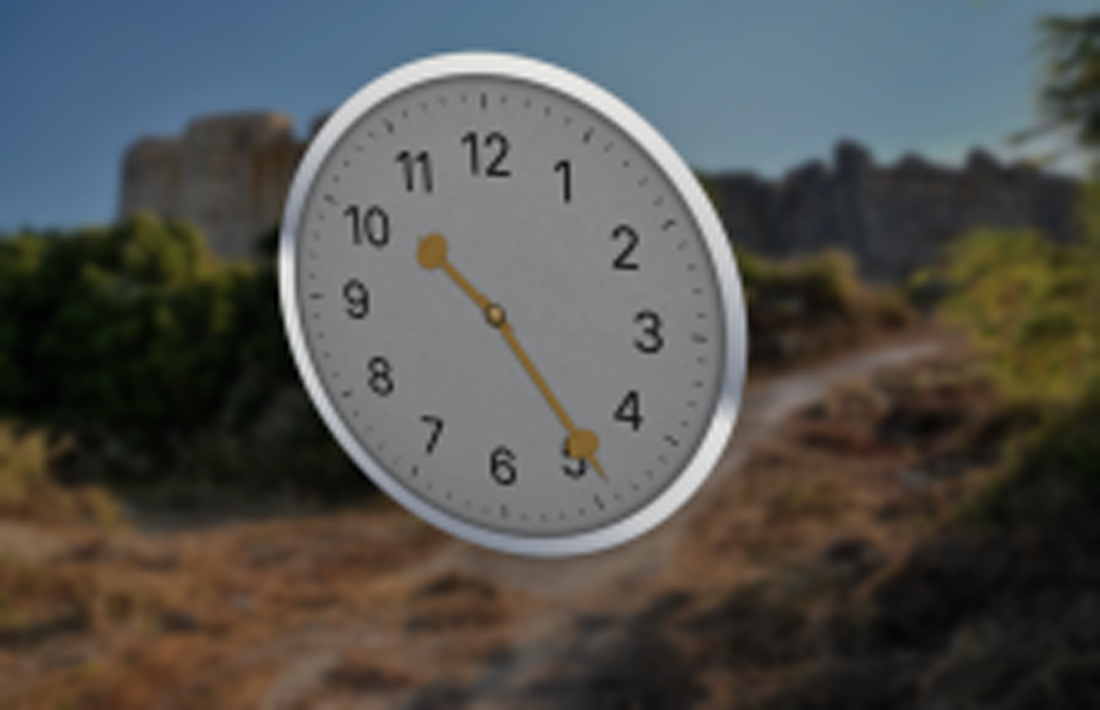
10:24
